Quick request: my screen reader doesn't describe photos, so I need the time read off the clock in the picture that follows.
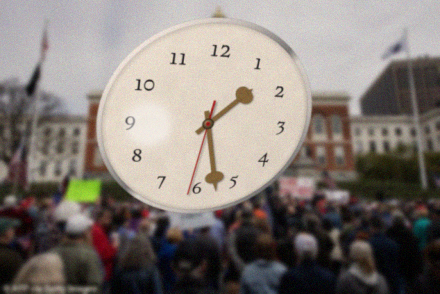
1:27:31
